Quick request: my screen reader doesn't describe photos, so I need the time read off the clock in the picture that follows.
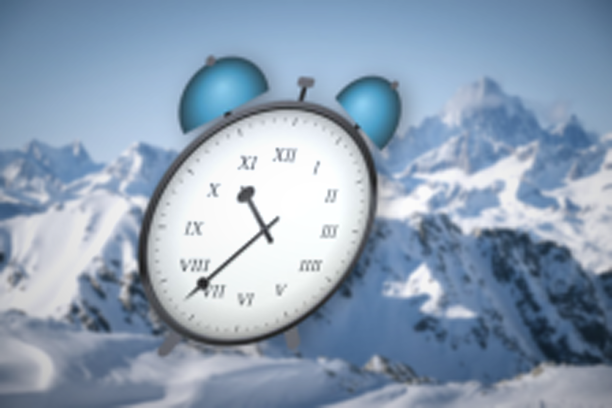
10:37
